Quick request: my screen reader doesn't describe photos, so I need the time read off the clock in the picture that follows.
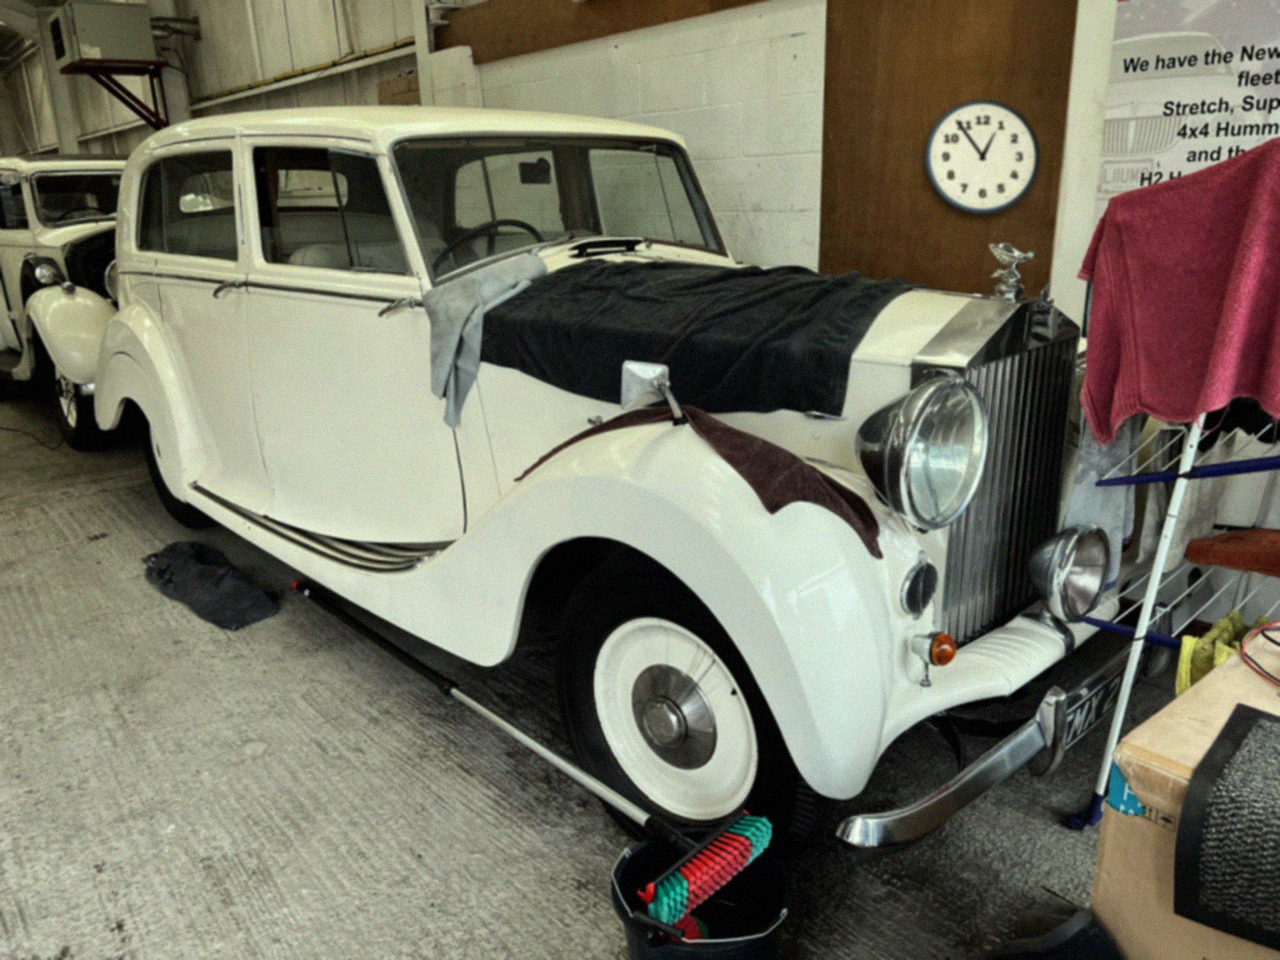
12:54
